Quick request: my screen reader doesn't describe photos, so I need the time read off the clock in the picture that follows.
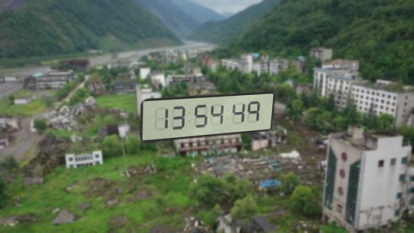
13:54:49
